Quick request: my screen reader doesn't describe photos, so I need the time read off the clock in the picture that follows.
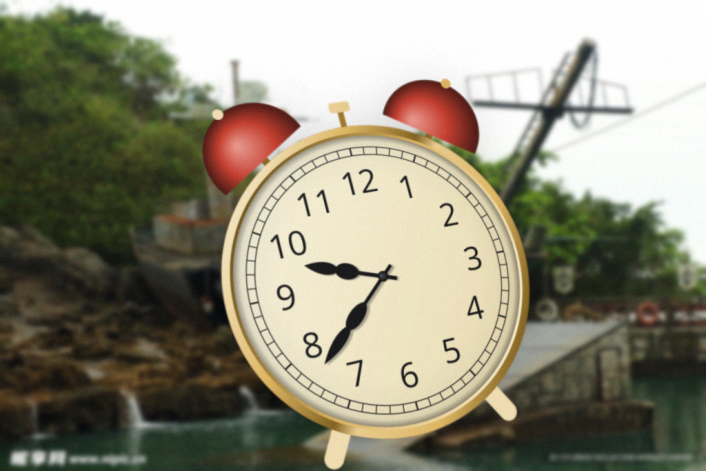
9:38
